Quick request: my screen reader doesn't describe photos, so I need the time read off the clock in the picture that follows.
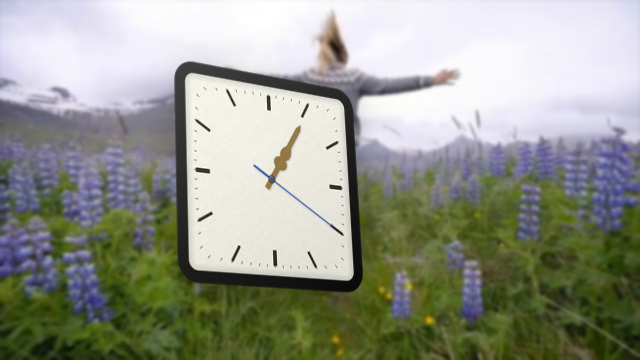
1:05:20
